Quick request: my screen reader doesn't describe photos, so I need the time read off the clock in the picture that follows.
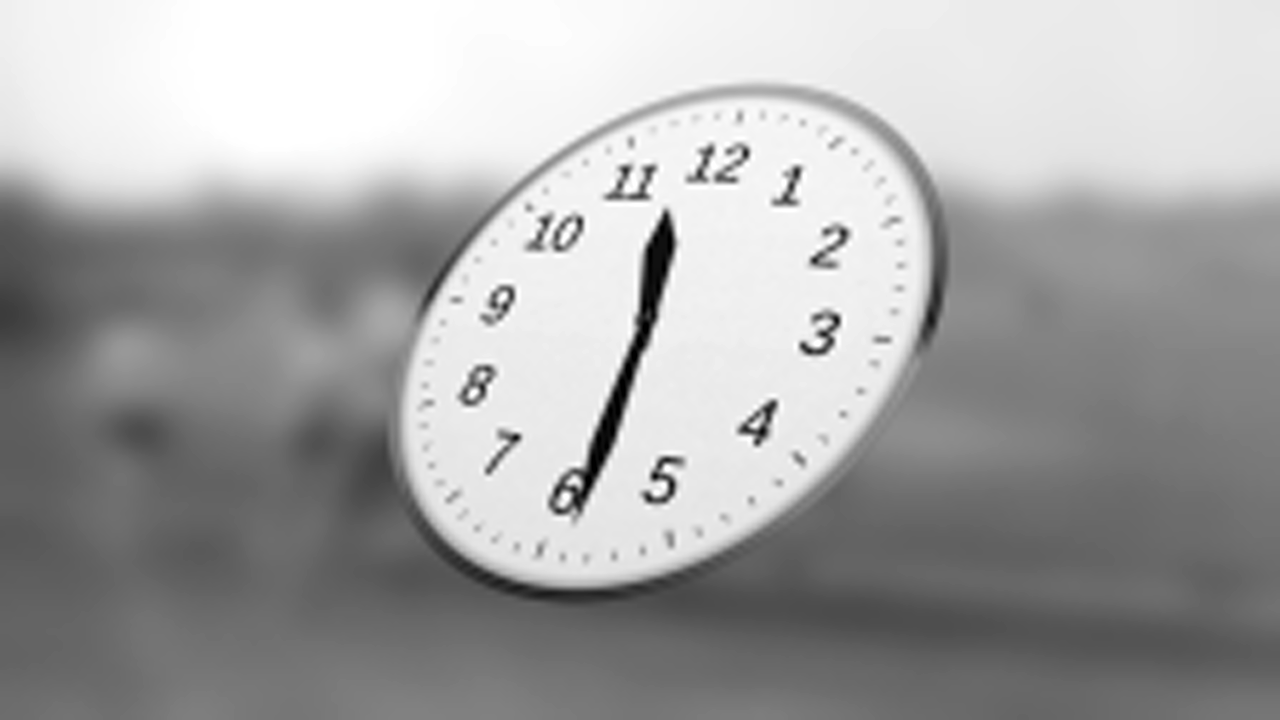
11:29
